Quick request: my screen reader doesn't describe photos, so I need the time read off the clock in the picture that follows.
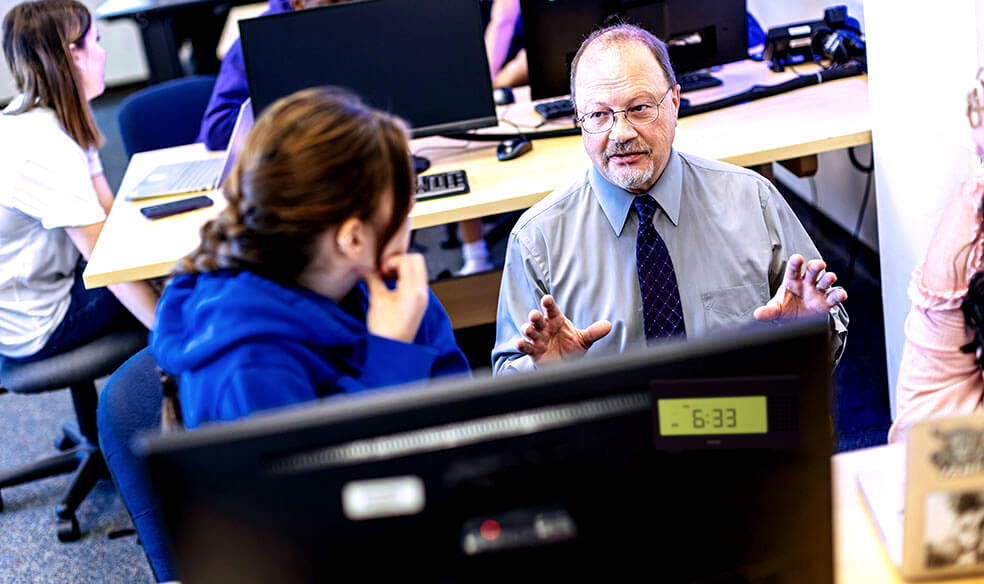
6:33
